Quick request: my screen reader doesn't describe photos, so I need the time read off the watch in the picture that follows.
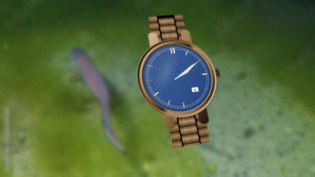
2:10
